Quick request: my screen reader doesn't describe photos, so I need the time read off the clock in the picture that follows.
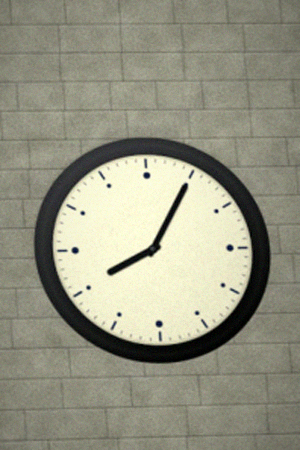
8:05
